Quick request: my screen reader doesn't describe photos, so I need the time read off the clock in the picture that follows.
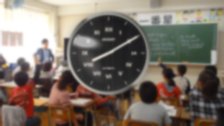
8:10
